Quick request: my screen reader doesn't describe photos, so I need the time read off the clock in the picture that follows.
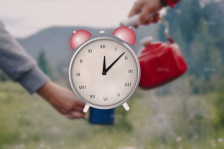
12:08
